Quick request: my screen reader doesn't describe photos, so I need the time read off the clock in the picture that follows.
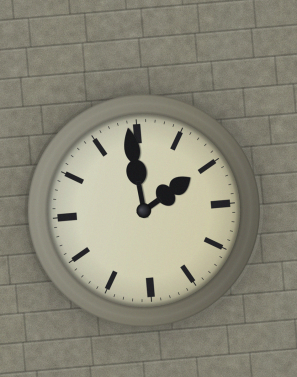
1:59
